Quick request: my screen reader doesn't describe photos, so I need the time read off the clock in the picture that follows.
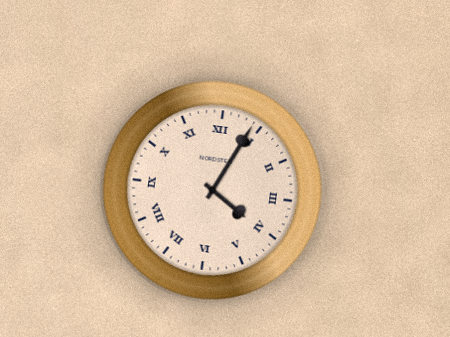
4:04
